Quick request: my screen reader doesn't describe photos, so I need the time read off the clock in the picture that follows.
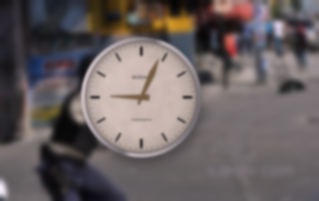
9:04
